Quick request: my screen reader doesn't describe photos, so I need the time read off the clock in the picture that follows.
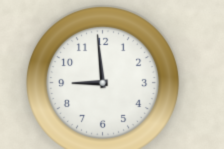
8:59
